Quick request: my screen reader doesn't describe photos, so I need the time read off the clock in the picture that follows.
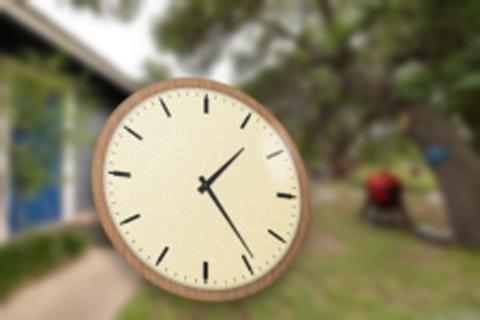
1:24
